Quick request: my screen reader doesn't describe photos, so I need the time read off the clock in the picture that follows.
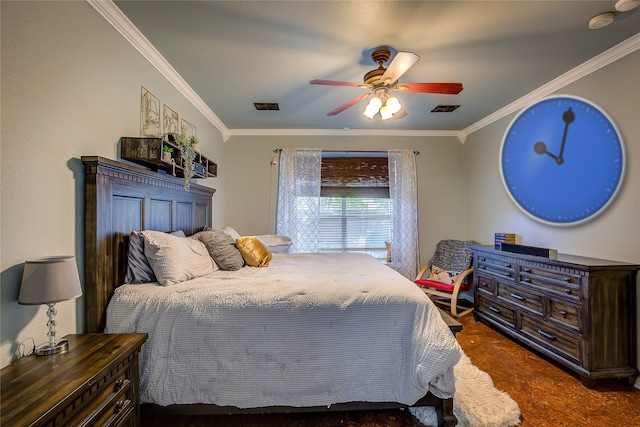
10:02
